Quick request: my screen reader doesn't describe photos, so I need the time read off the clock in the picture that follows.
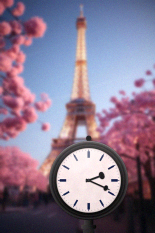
2:19
